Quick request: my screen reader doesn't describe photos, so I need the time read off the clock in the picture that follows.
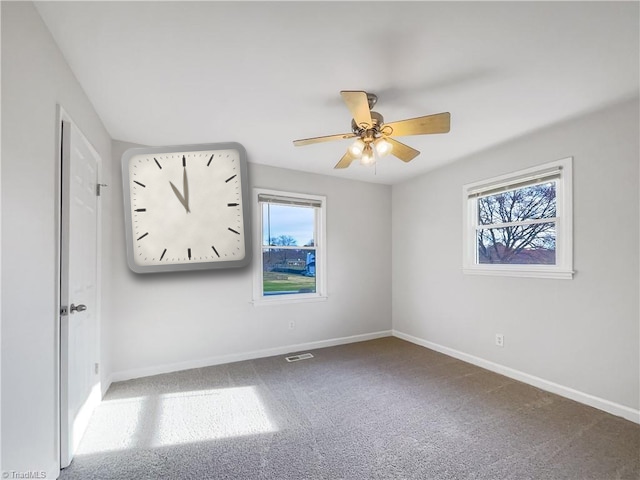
11:00
